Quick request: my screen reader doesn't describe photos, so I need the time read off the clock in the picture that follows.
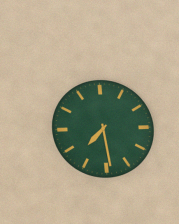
7:29
